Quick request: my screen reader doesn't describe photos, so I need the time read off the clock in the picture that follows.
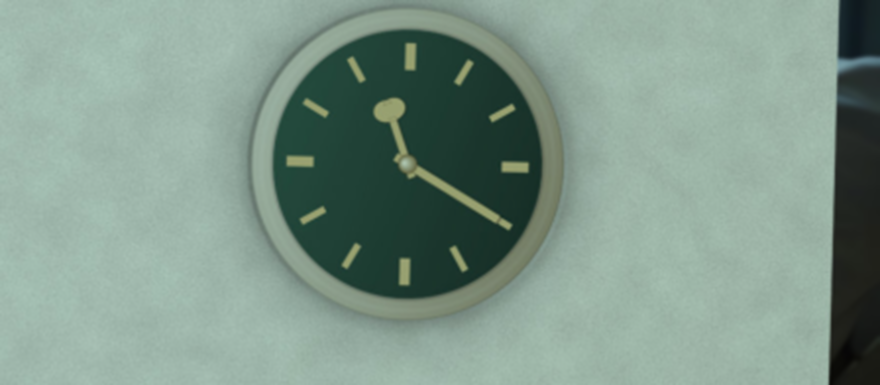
11:20
